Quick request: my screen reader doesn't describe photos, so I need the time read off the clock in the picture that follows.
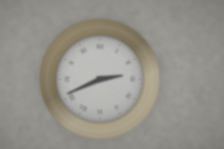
2:41
